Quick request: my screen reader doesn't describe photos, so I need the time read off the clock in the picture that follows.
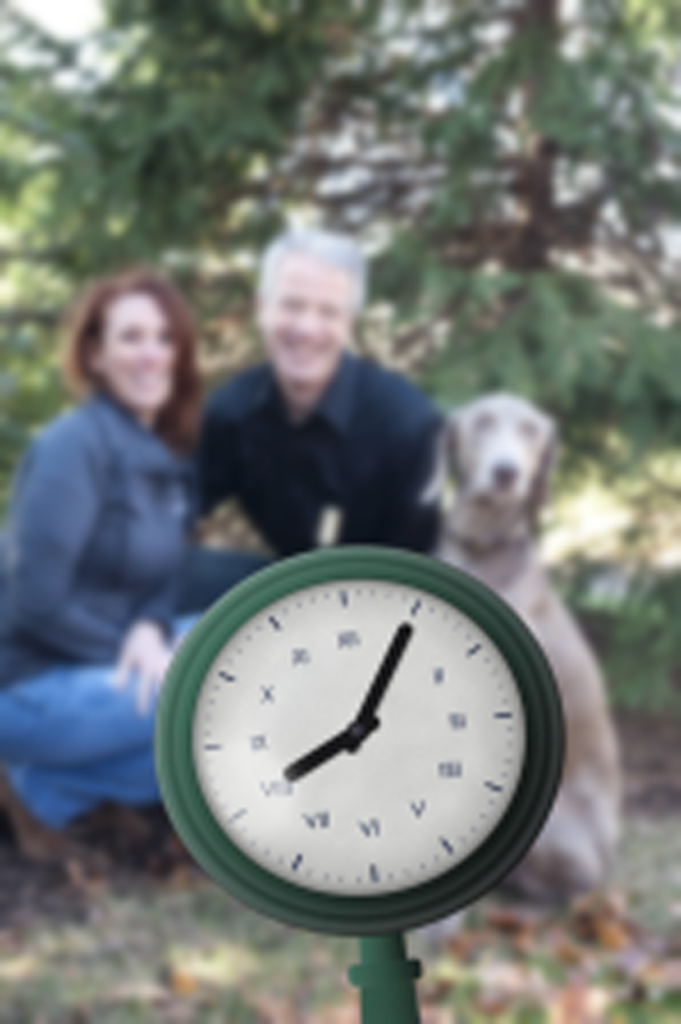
8:05
